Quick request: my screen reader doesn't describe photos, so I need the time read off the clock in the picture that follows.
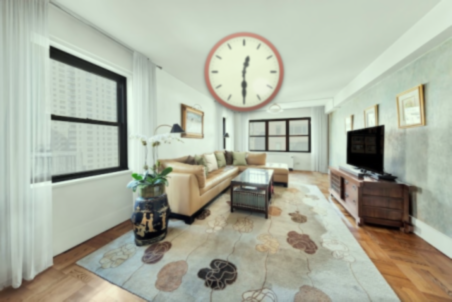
12:30
